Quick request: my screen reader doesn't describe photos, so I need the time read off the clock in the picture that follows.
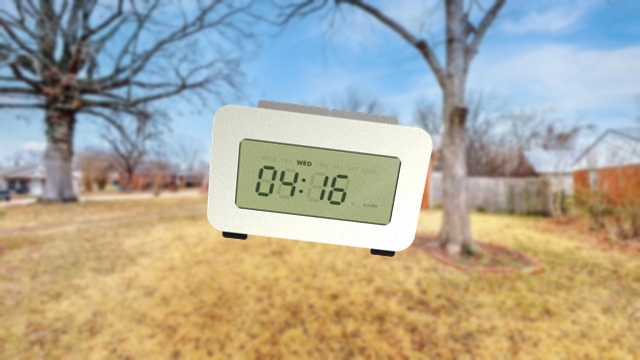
4:16
